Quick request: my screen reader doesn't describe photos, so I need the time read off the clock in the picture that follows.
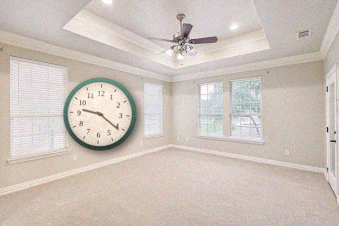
9:21
